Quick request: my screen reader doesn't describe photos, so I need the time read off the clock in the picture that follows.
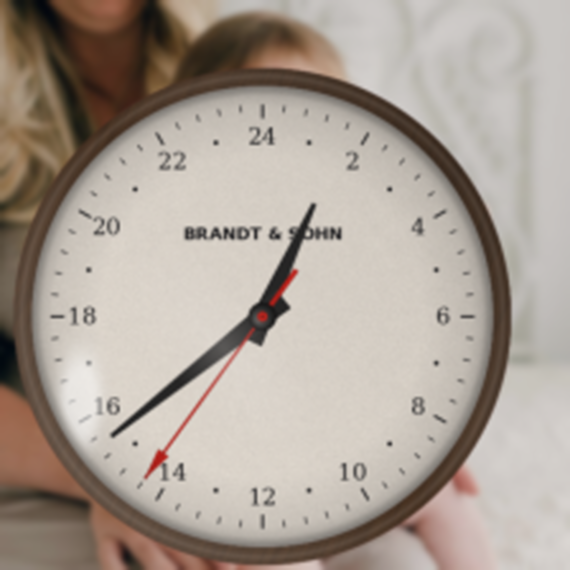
1:38:36
